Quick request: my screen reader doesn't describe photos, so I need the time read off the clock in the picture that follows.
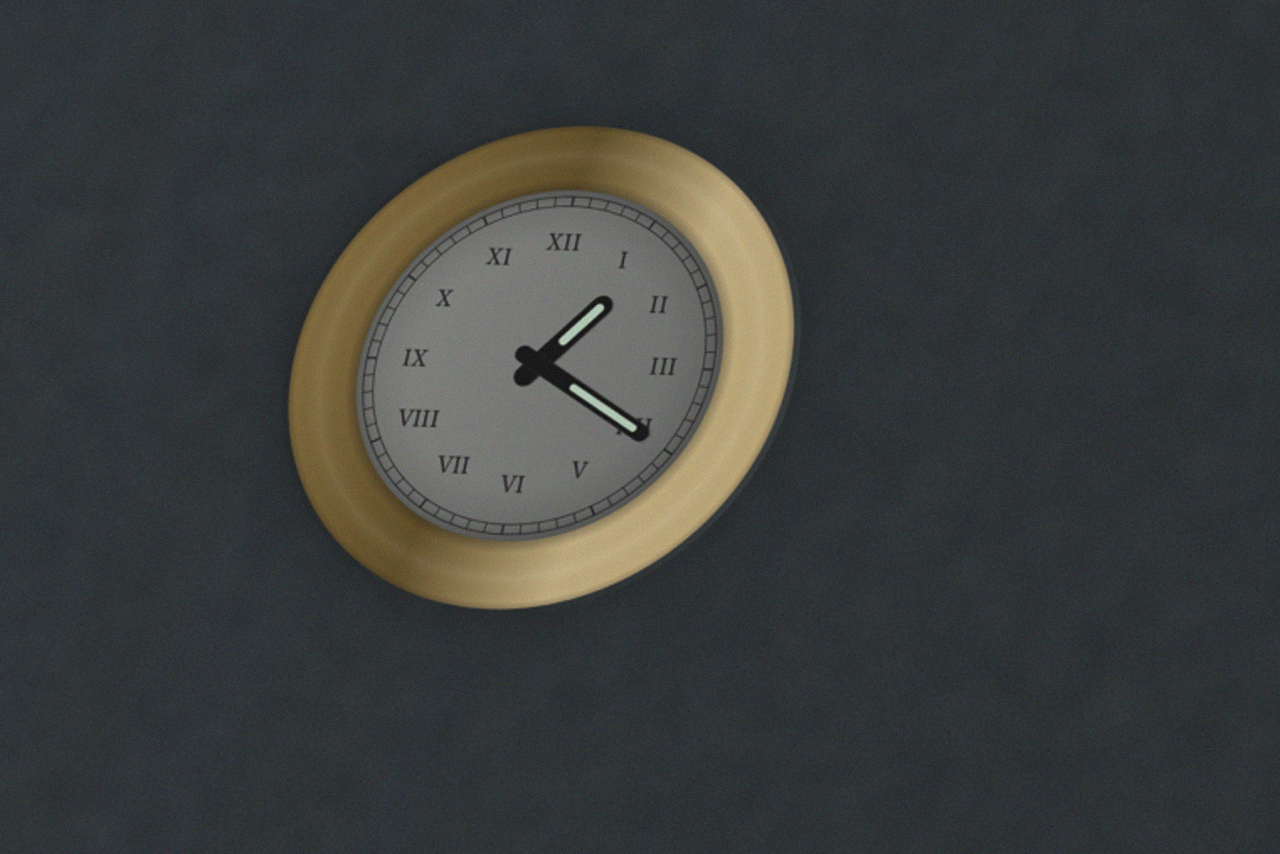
1:20
